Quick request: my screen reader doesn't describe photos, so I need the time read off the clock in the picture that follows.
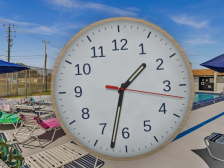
1:32:17
